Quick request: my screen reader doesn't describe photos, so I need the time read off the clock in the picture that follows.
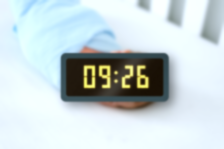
9:26
